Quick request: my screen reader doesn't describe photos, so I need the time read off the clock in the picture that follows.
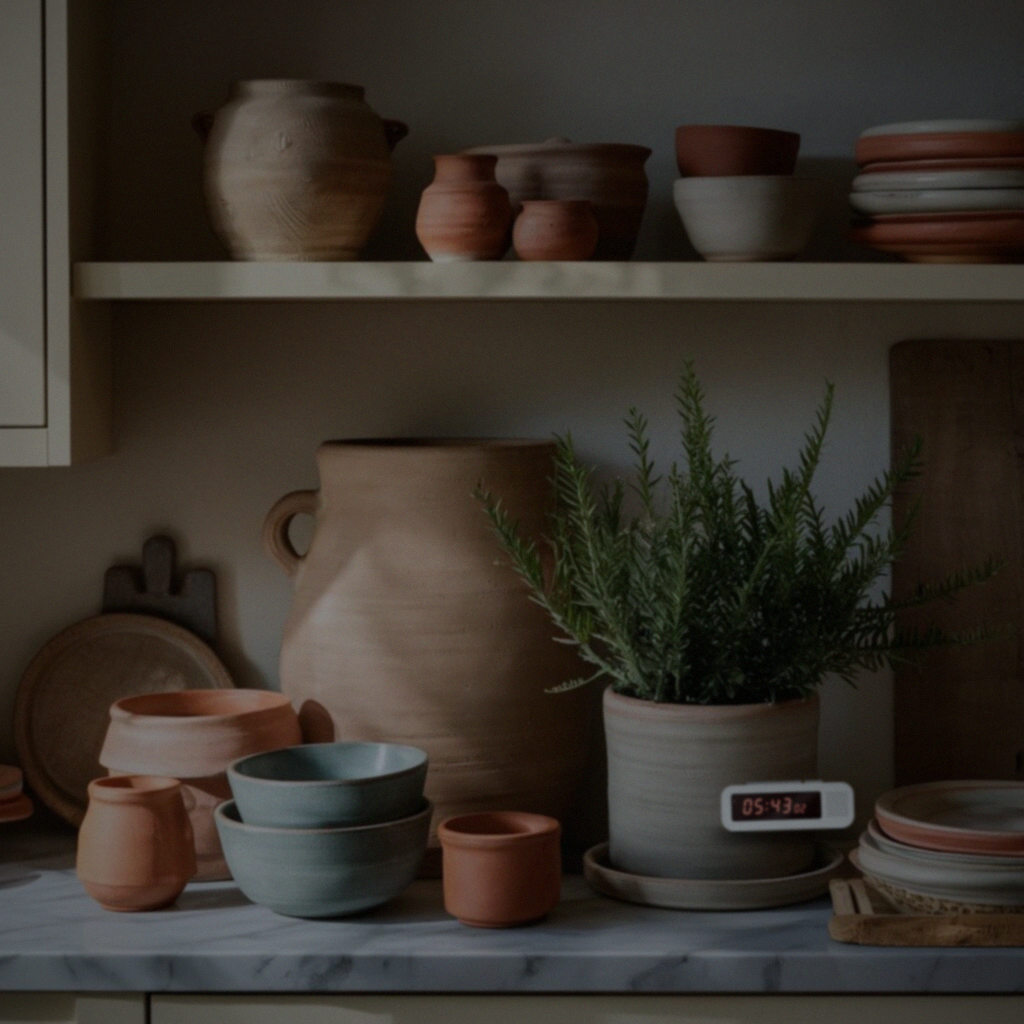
5:43
